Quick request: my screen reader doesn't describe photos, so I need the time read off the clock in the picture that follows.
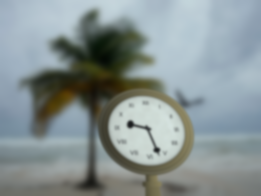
9:27
